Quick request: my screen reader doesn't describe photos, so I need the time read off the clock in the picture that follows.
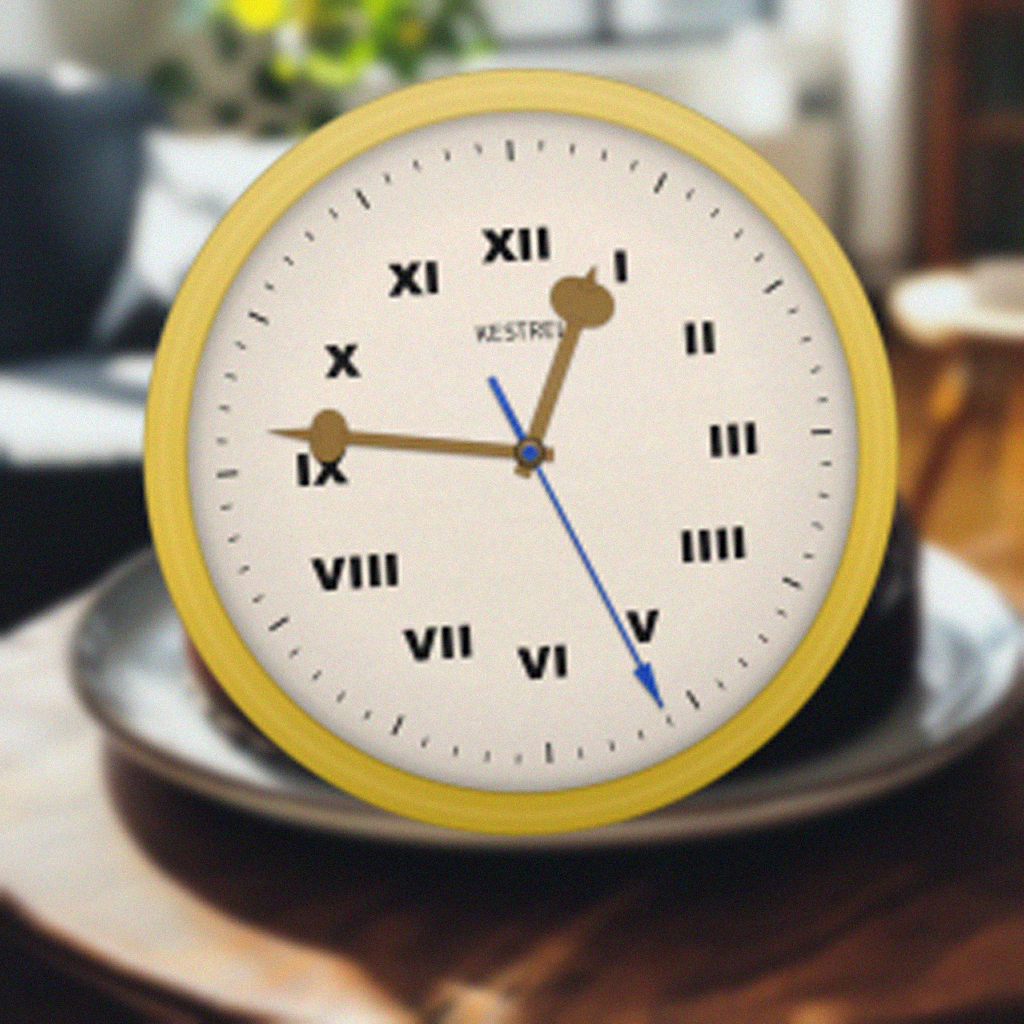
12:46:26
